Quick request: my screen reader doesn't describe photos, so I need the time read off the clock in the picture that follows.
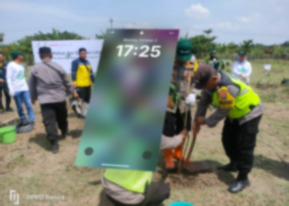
17:25
